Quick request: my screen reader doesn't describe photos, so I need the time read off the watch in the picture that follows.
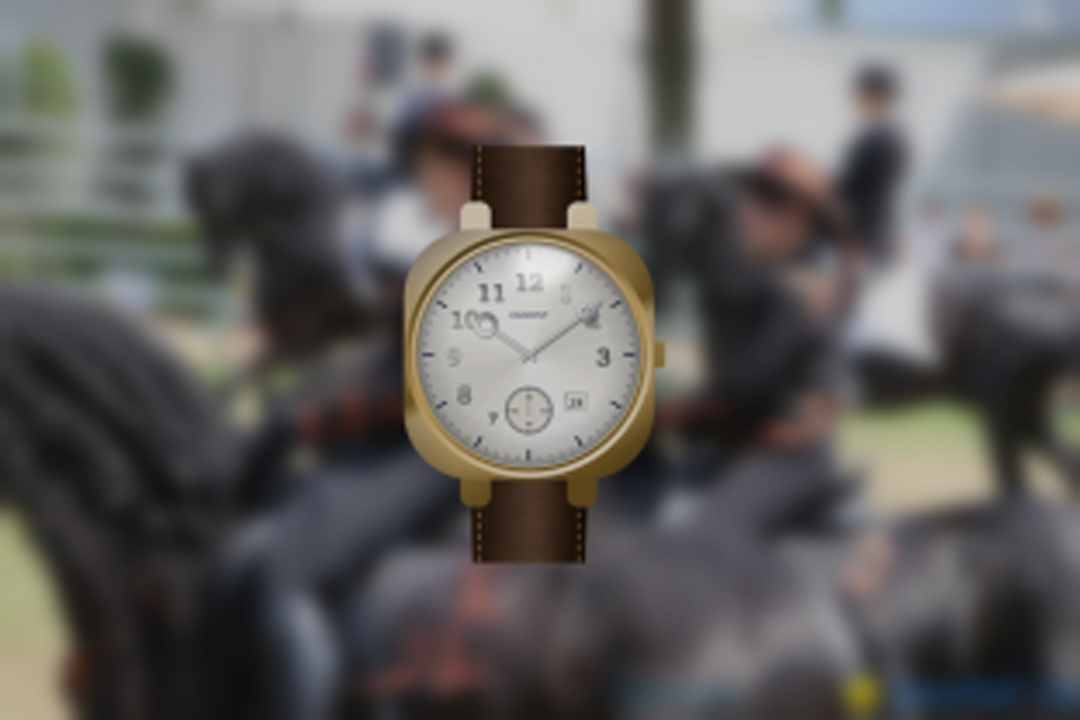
10:09
